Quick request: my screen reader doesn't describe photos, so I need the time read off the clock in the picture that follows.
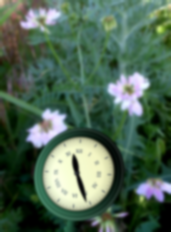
11:26
